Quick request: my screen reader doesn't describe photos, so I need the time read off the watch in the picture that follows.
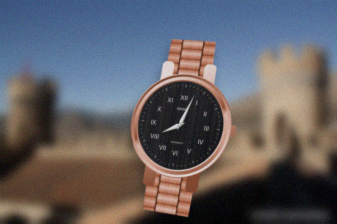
8:03
